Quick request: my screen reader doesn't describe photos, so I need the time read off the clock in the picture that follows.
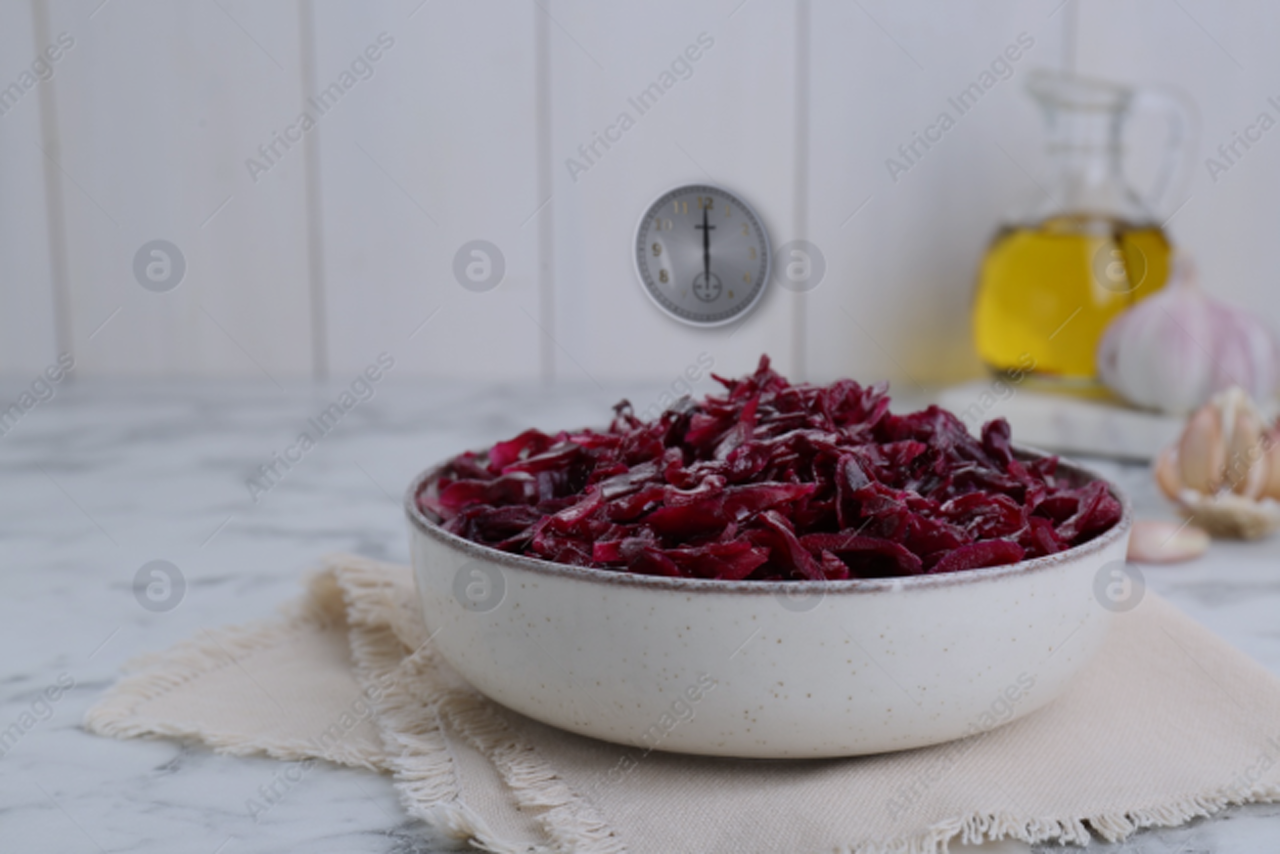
6:00
